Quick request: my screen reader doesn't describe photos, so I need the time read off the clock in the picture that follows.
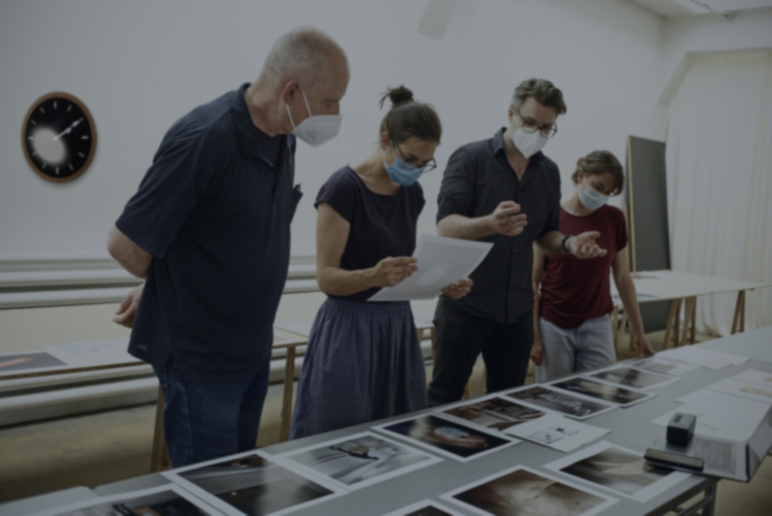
2:10
